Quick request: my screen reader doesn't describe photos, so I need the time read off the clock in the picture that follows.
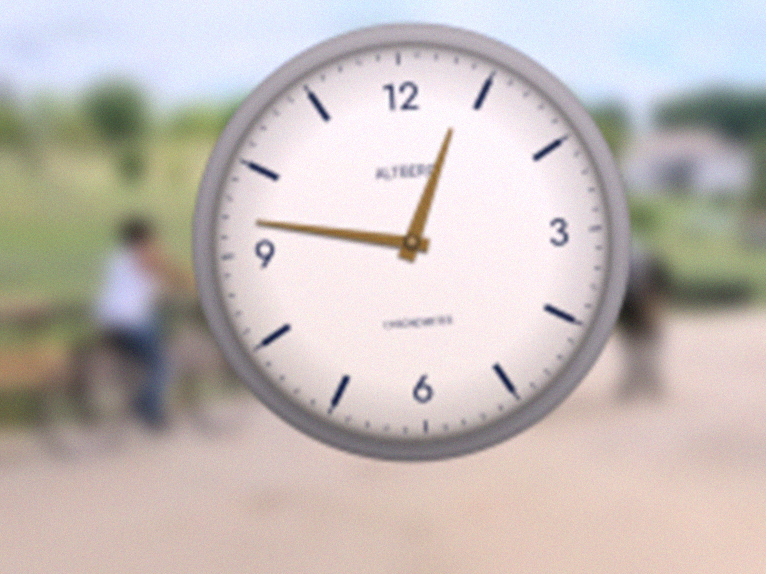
12:47
